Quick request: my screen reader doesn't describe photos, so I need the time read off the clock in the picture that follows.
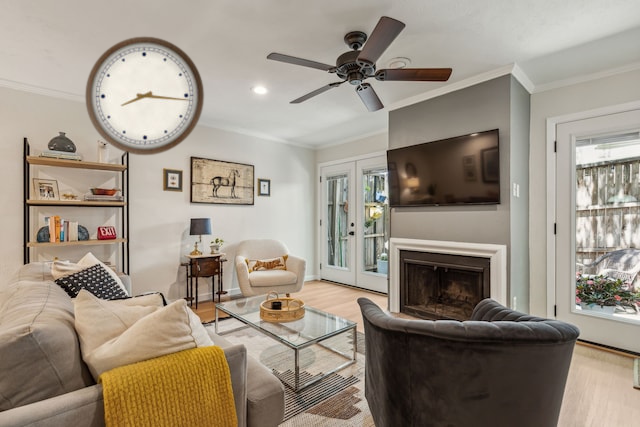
8:16
